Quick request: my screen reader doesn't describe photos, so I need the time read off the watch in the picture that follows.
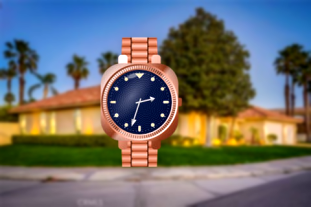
2:33
